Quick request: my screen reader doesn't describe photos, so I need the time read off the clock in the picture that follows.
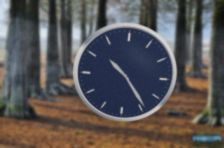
10:24
